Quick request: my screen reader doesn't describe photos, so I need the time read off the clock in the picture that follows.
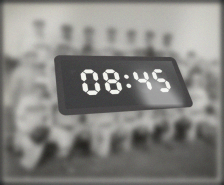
8:45
